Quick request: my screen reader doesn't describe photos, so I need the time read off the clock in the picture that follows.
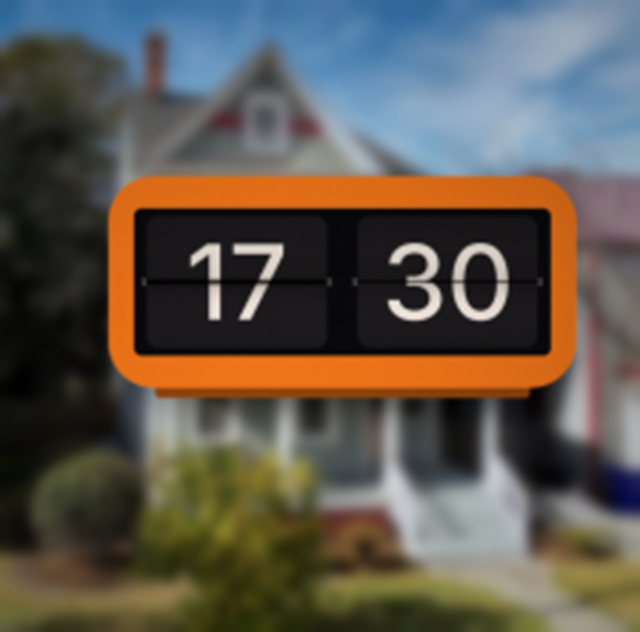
17:30
